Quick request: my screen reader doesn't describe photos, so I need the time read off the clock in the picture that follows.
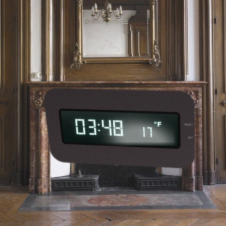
3:48
